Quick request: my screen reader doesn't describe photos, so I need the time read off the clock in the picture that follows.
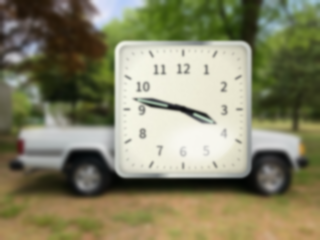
3:47
